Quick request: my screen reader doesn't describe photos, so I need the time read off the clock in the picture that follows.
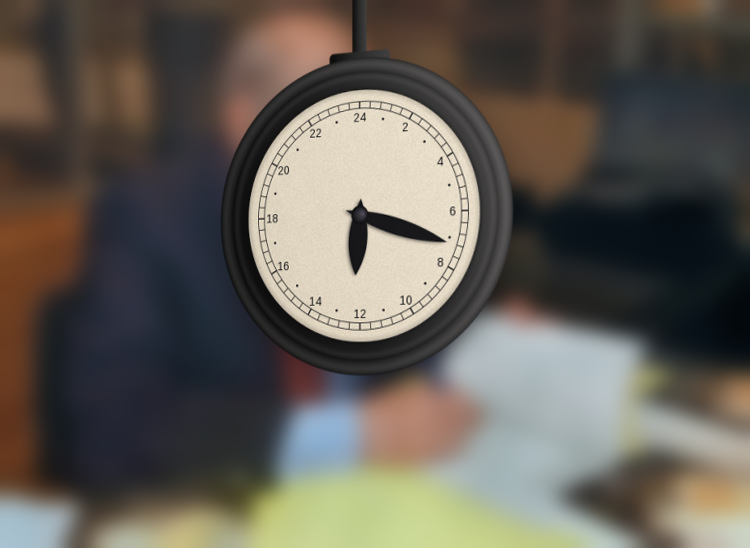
12:18
